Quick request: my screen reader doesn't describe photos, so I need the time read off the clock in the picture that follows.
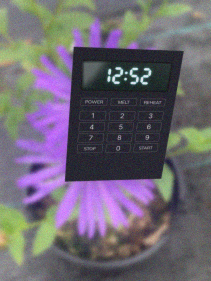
12:52
